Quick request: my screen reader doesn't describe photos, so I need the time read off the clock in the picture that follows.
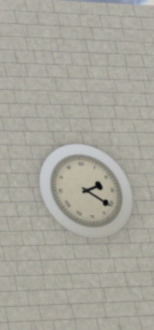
2:21
